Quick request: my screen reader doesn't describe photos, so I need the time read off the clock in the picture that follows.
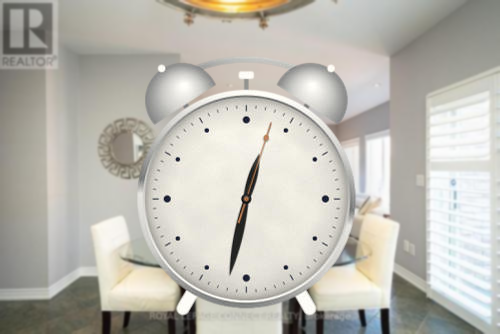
12:32:03
